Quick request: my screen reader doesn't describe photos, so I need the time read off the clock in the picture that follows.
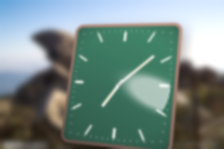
7:08
